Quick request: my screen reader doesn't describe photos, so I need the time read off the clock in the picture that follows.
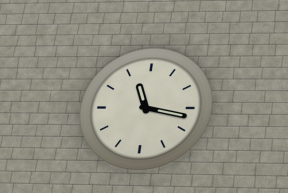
11:17
